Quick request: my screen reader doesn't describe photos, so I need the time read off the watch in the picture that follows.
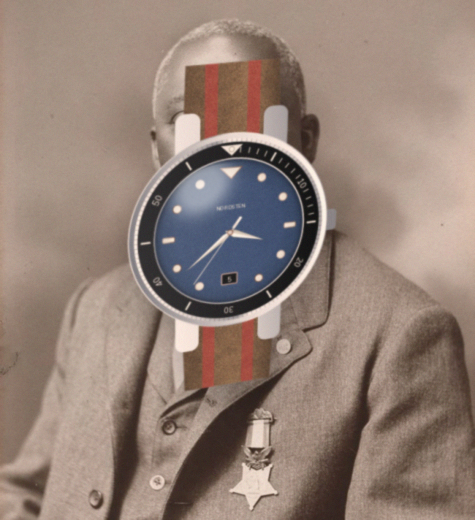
3:38:36
